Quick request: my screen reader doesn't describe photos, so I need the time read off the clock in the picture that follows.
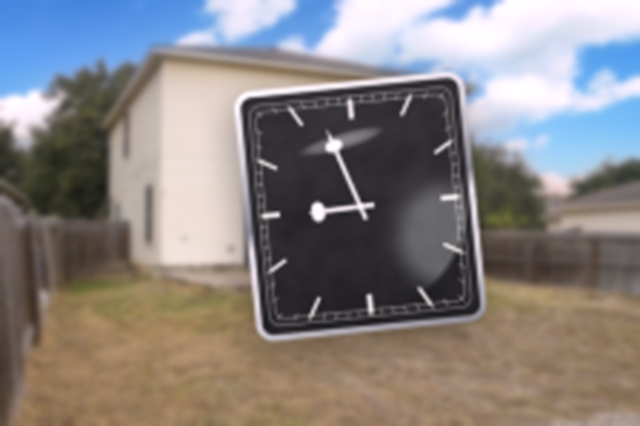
8:57
